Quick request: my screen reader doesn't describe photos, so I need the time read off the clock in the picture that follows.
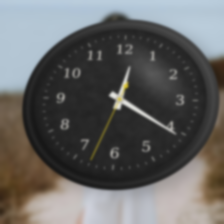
12:20:33
